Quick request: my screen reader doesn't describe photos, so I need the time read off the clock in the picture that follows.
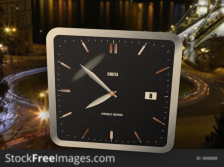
7:52
